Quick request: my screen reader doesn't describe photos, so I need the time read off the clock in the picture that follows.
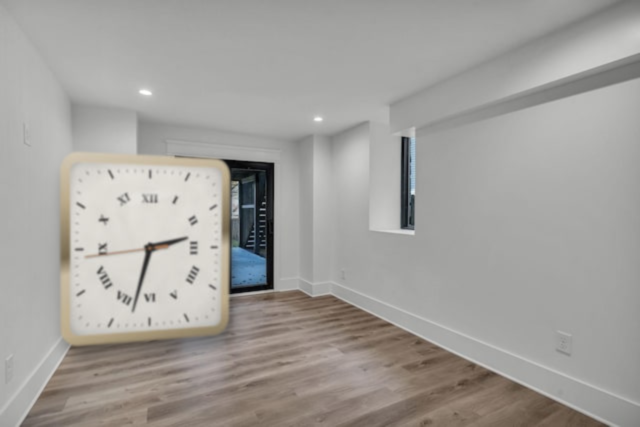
2:32:44
